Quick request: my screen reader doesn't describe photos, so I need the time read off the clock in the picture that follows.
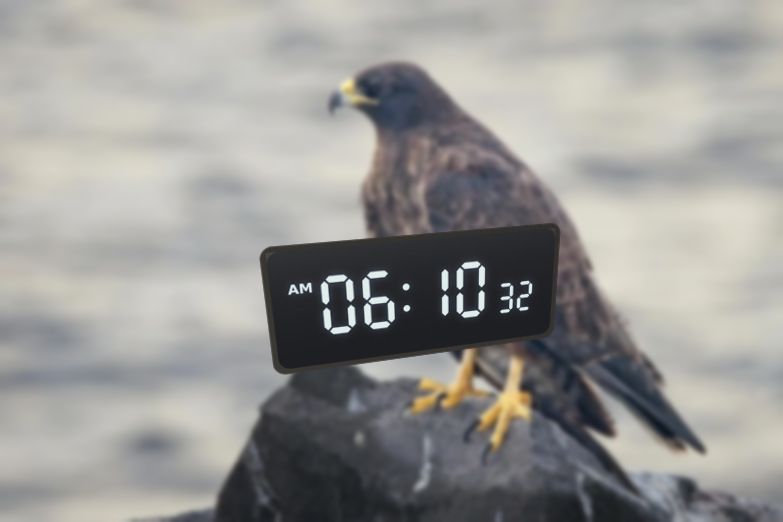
6:10:32
